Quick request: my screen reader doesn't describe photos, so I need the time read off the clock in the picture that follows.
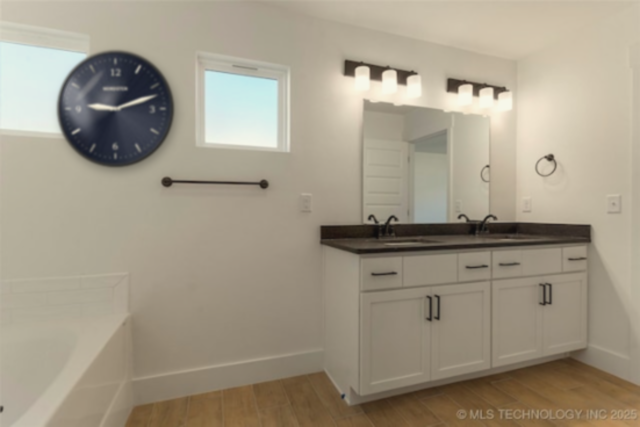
9:12
